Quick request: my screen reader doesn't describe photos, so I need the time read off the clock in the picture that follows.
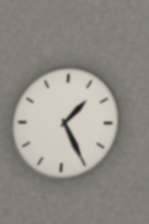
1:25
